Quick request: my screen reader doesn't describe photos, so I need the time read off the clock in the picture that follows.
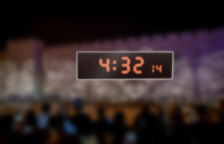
4:32:14
